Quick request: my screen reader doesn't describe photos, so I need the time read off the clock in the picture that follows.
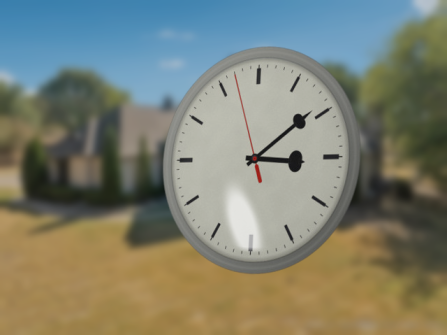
3:08:57
